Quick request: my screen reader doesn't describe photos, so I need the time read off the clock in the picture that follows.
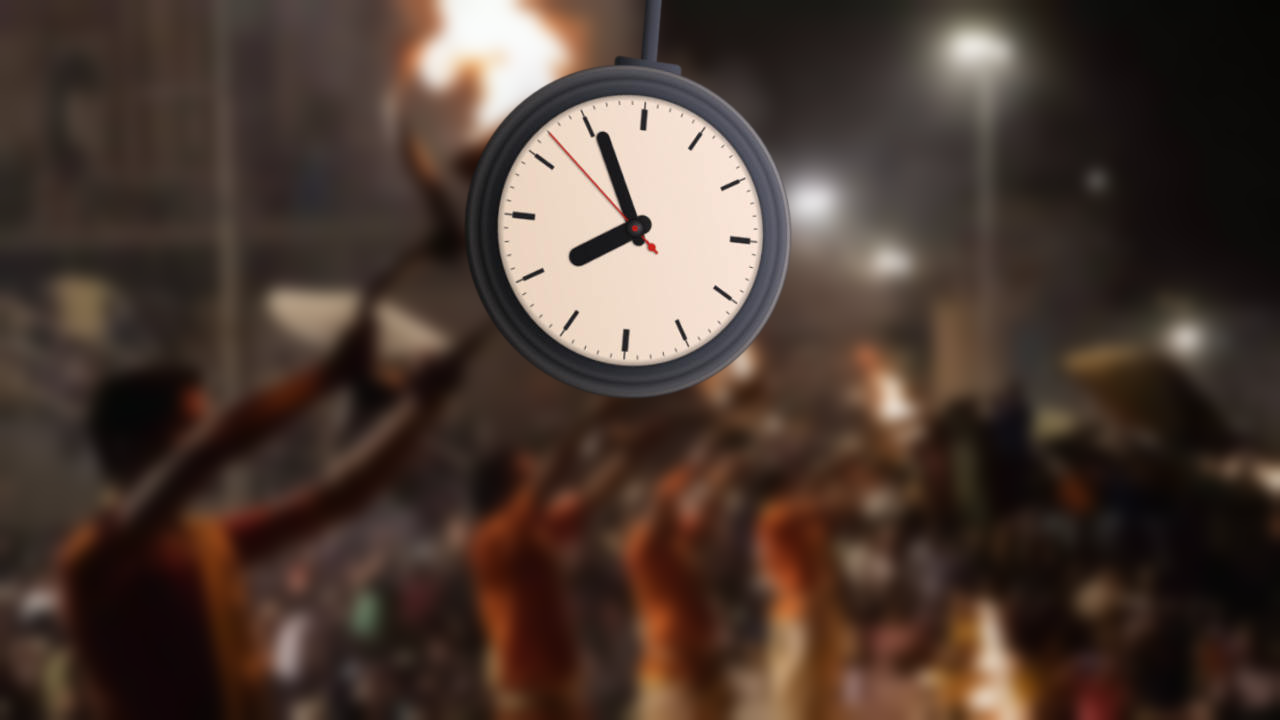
7:55:52
